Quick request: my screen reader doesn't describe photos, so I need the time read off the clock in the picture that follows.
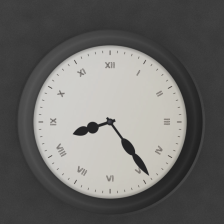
8:24
